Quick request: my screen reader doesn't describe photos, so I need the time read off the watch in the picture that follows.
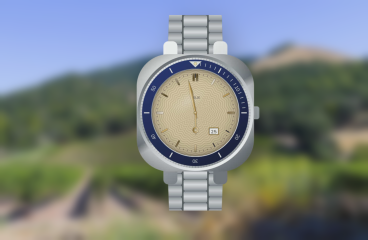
5:58
